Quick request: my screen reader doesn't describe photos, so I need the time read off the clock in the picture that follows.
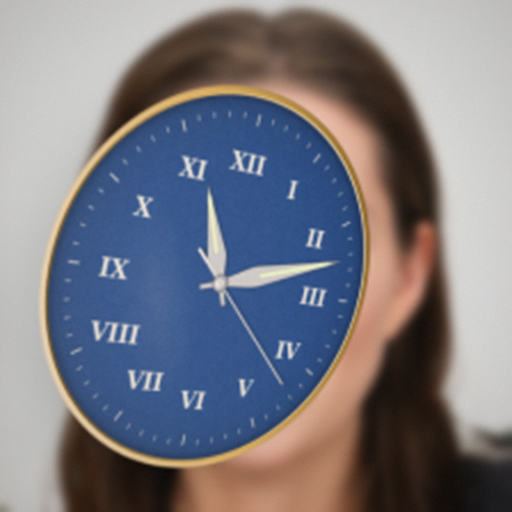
11:12:22
